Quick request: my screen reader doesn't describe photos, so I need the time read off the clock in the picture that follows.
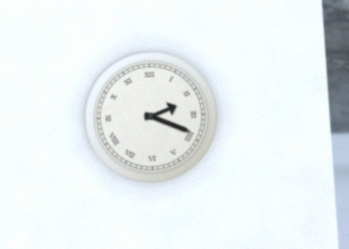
2:19
